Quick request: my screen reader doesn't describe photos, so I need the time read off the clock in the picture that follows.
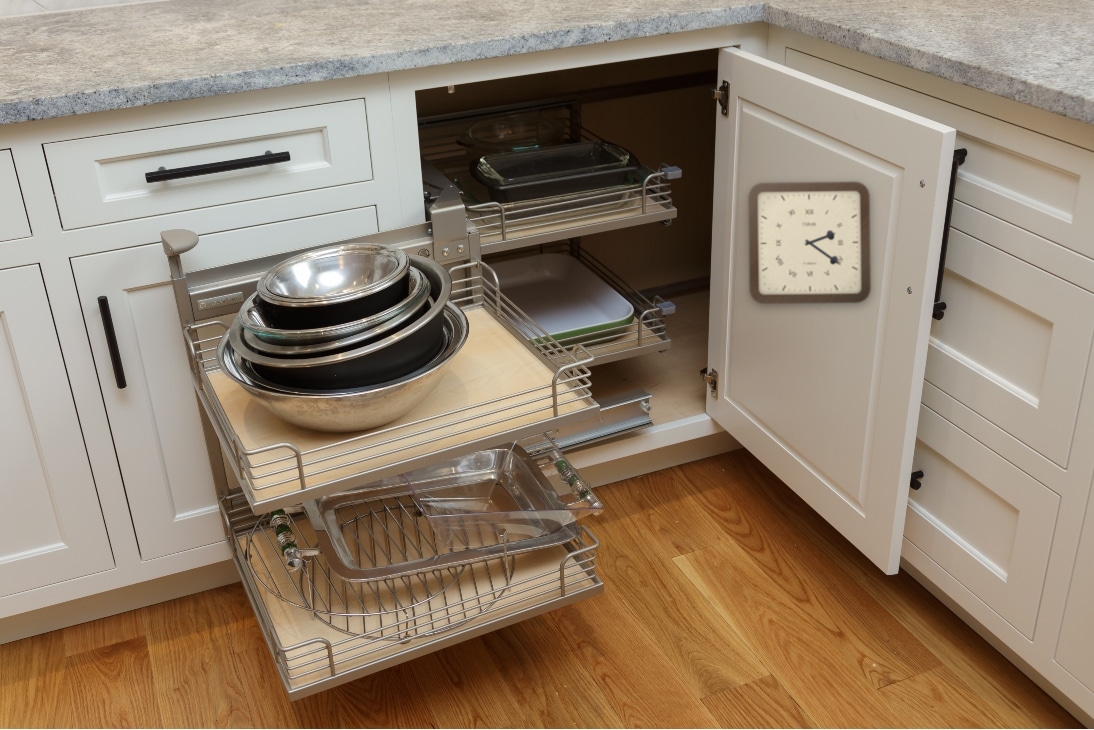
2:21
